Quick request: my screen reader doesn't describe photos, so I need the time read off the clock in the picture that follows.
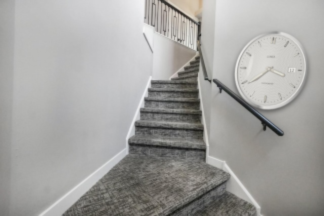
3:39
